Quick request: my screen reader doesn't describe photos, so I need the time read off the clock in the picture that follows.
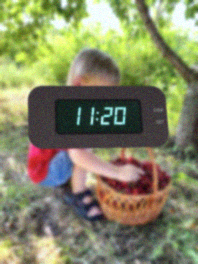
11:20
